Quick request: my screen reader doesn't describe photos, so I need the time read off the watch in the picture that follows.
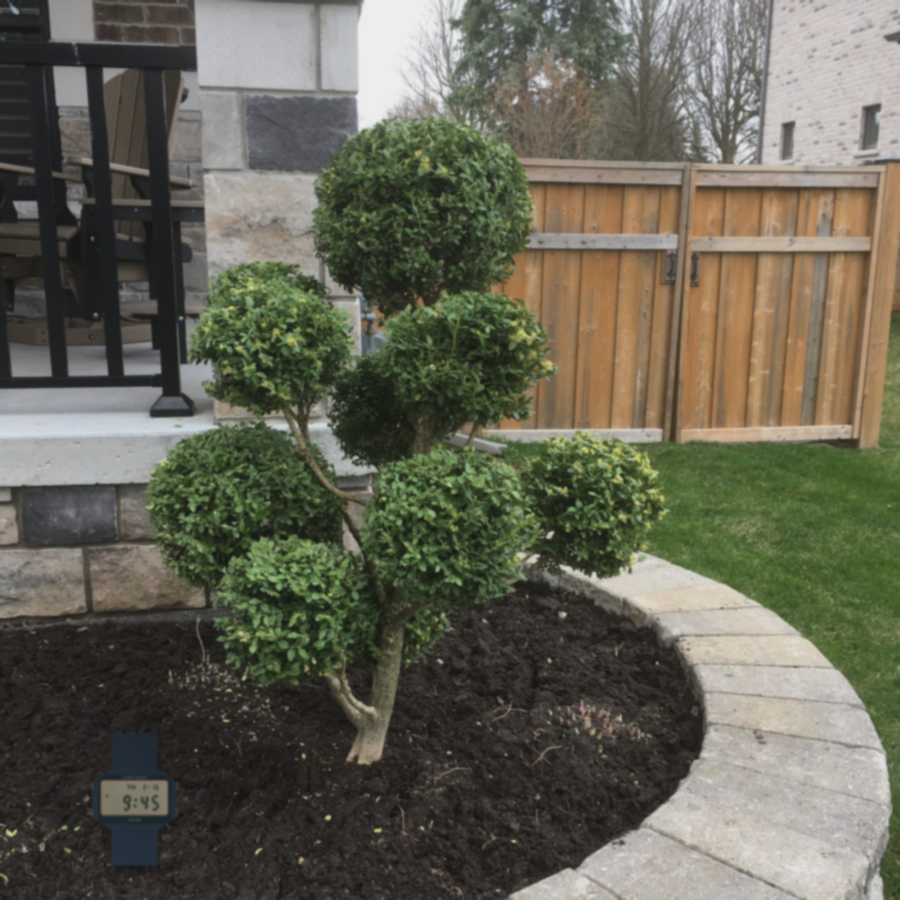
9:45
